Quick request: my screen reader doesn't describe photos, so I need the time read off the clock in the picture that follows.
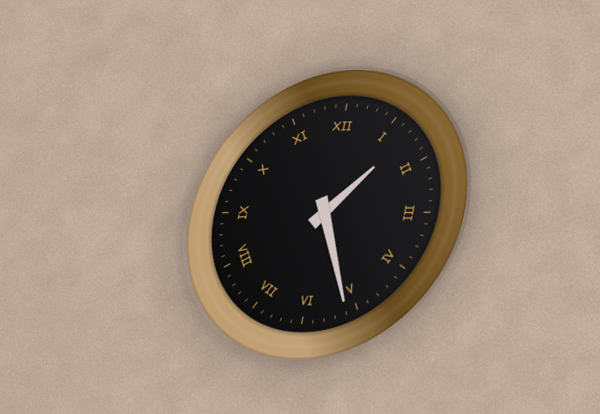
1:26
